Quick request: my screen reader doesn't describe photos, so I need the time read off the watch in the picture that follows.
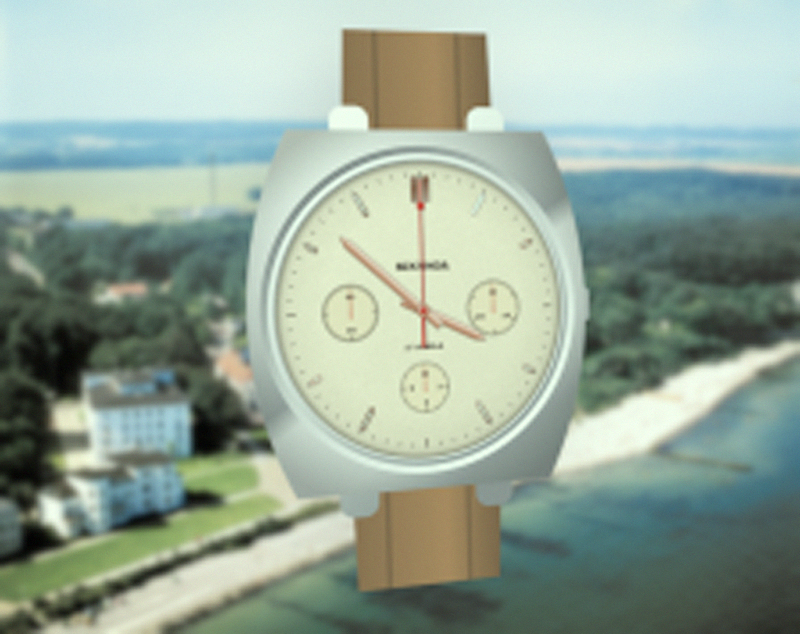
3:52
